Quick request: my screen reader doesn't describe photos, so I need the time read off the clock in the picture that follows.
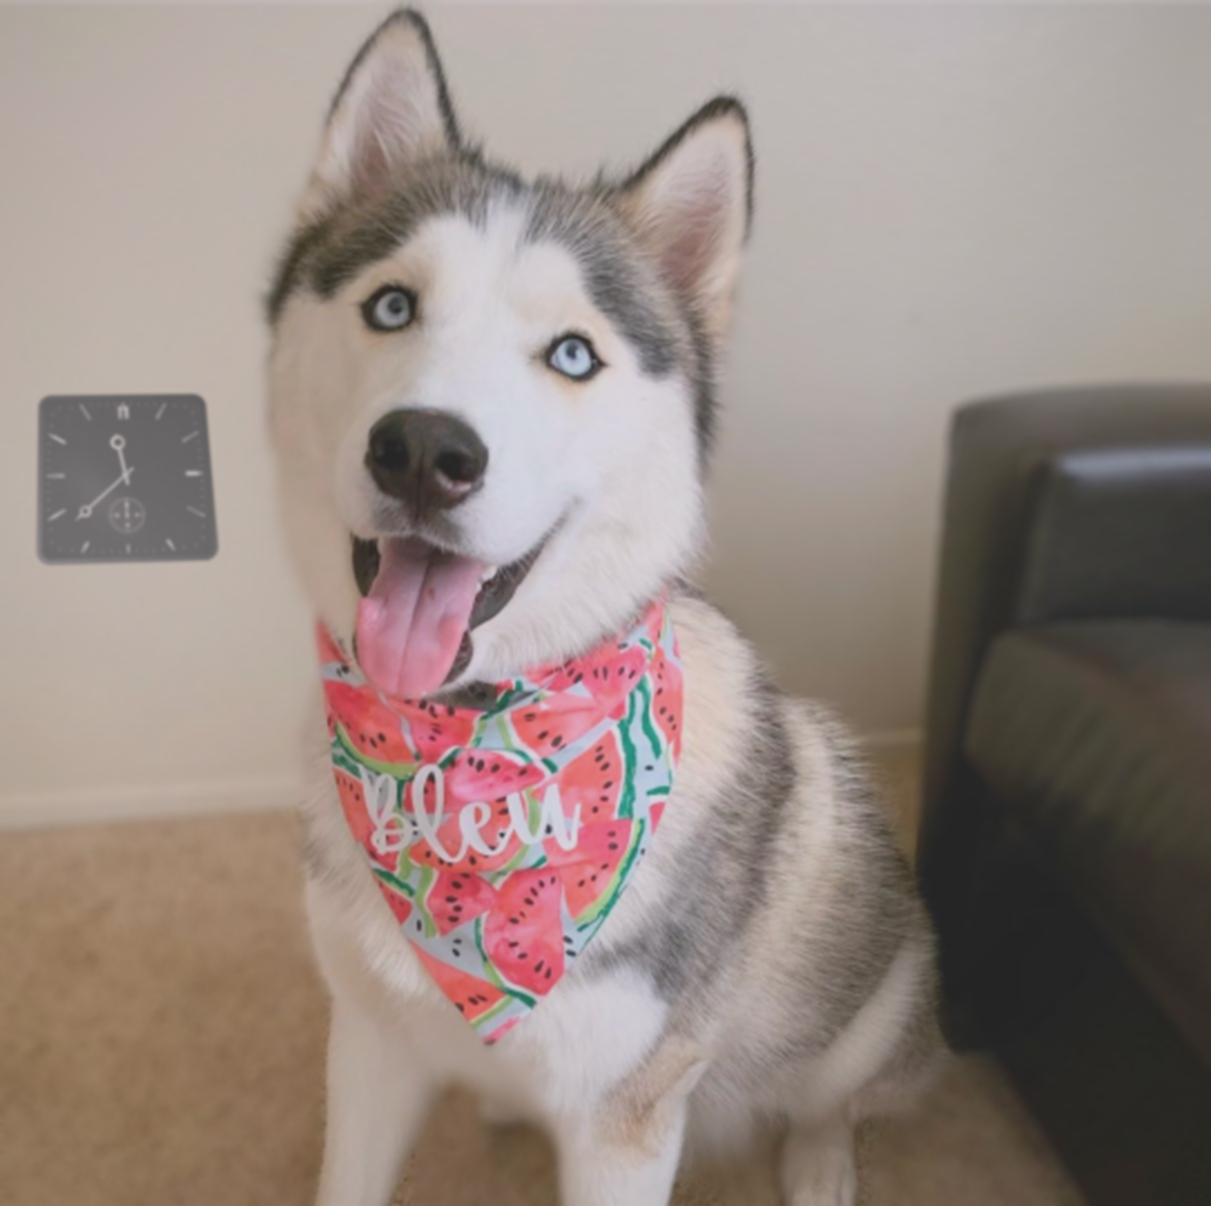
11:38
